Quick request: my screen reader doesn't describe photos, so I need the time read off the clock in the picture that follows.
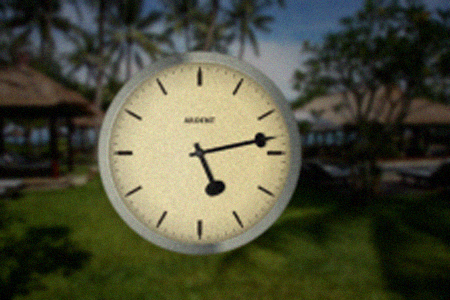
5:13
